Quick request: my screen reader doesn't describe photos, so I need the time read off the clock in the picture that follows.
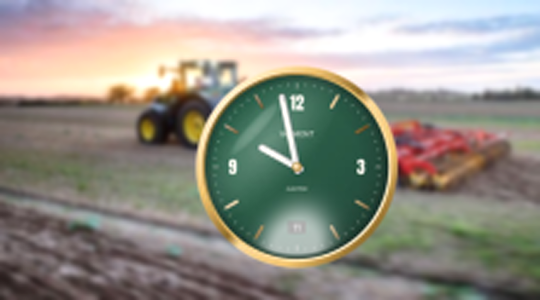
9:58
